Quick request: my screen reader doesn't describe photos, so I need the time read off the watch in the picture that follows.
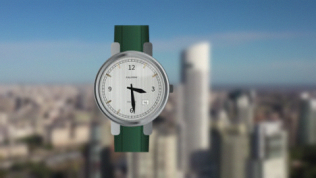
3:29
